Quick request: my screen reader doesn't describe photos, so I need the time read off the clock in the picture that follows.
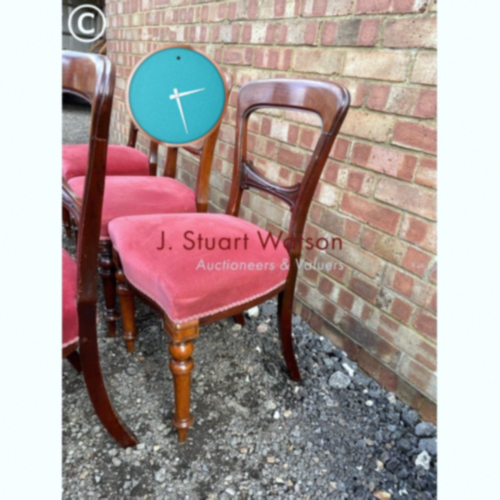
2:27
